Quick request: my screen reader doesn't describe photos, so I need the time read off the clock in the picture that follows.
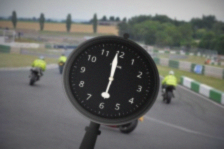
5:59
